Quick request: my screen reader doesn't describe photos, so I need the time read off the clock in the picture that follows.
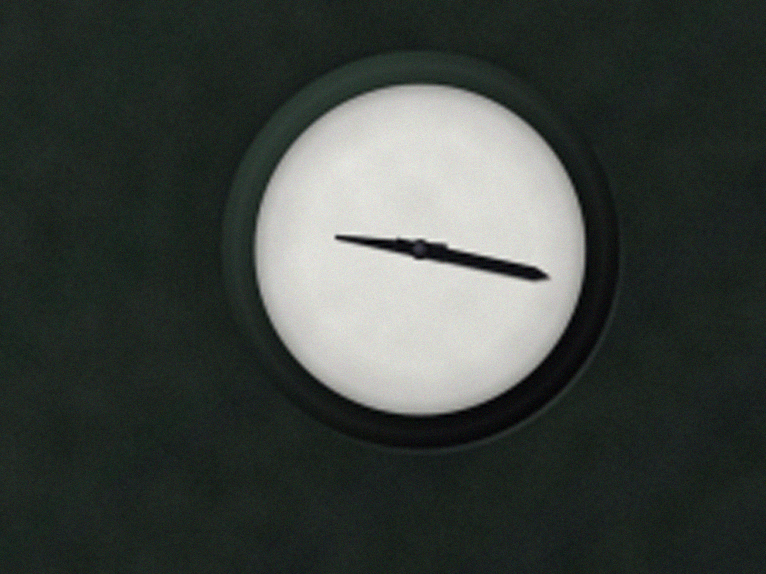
9:17
